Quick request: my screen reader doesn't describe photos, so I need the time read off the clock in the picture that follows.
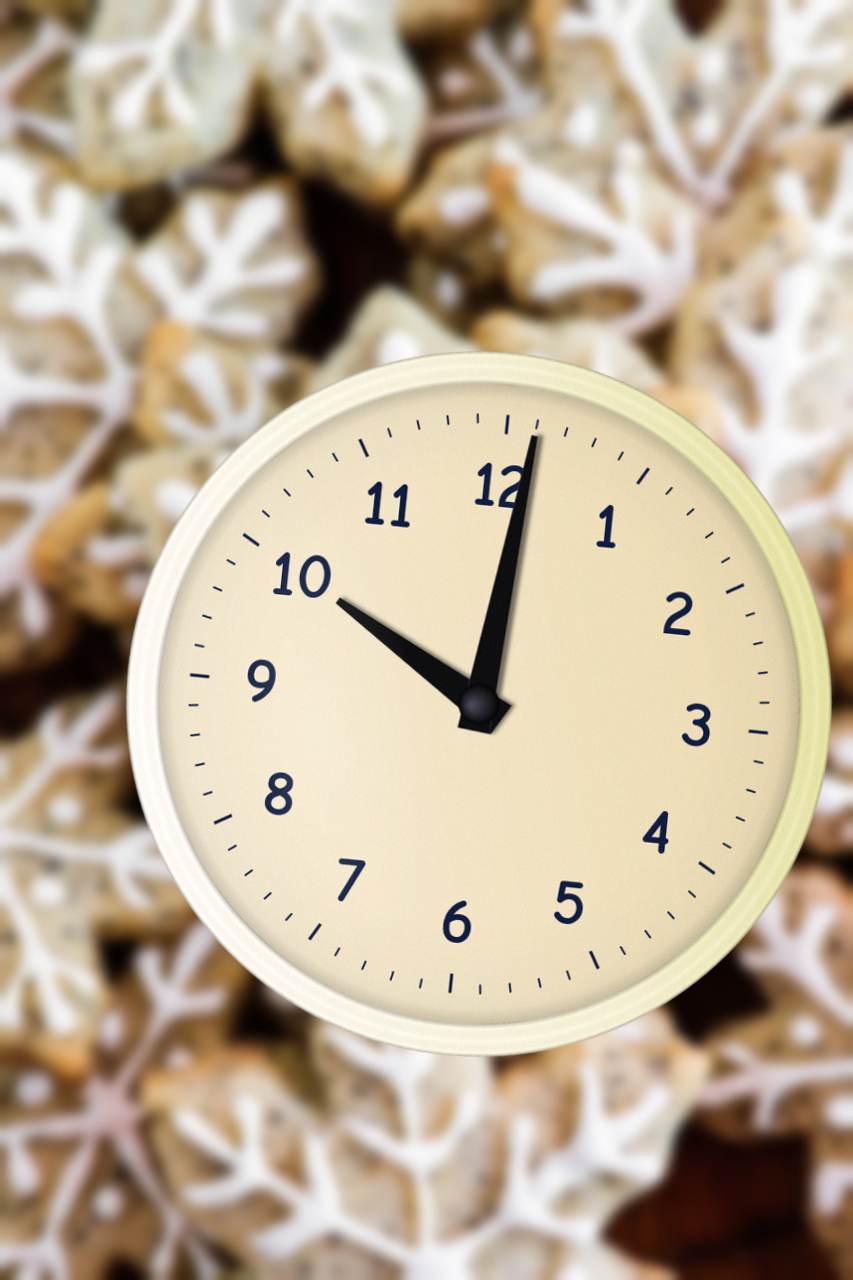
10:01
